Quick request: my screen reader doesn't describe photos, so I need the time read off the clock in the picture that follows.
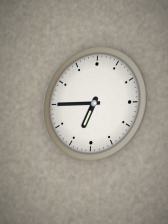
6:45
